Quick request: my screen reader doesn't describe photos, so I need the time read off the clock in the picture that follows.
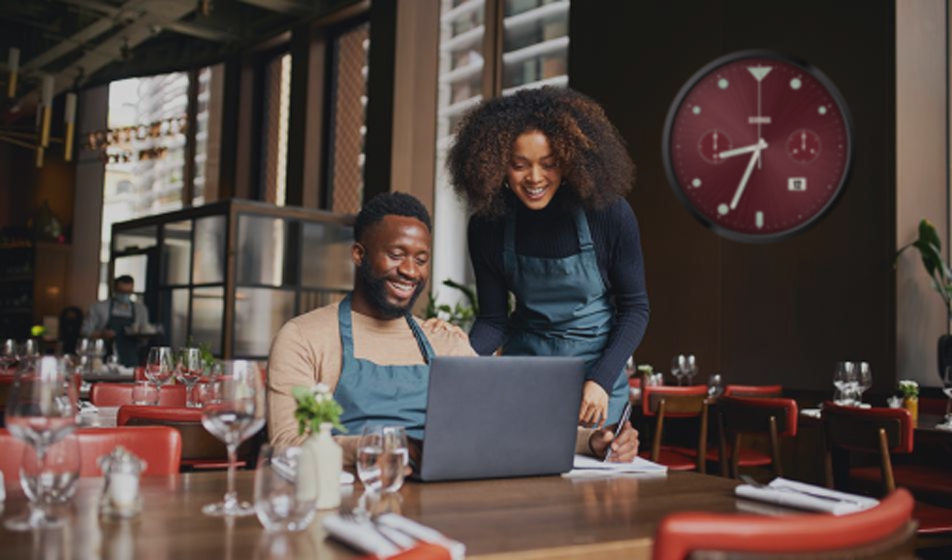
8:34
